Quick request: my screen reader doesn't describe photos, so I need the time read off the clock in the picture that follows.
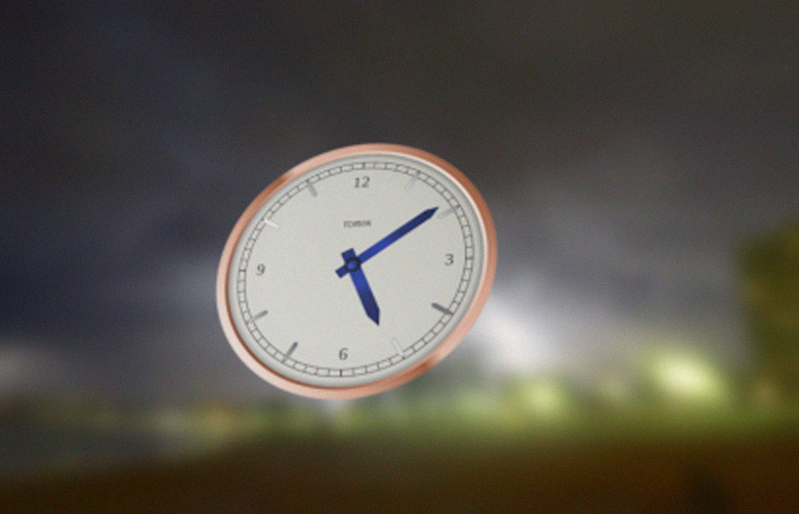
5:09
